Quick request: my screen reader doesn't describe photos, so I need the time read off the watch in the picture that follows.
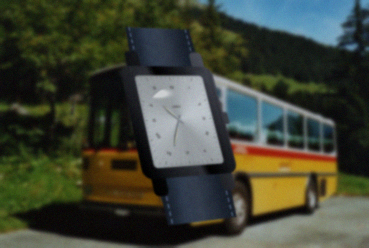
10:34
